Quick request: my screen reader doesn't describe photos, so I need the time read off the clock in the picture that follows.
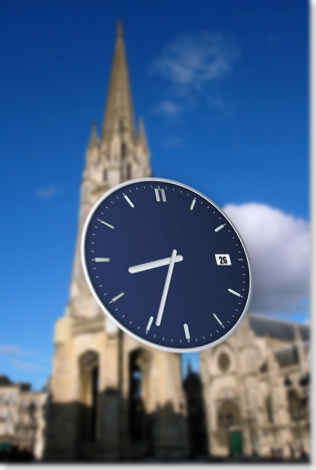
8:34
